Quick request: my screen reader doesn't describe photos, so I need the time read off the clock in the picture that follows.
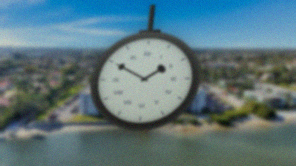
1:50
